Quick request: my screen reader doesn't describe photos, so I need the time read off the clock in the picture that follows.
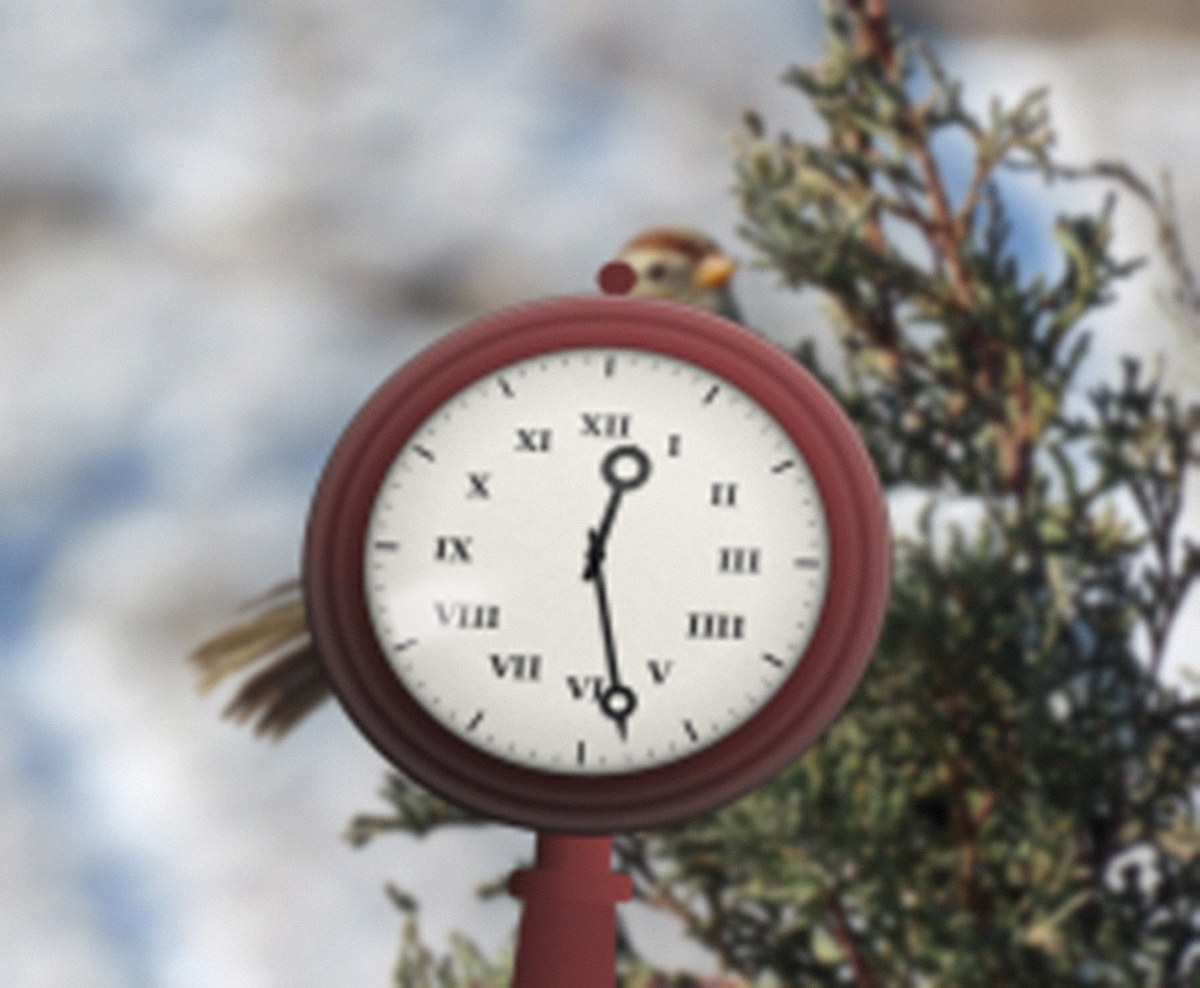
12:28
